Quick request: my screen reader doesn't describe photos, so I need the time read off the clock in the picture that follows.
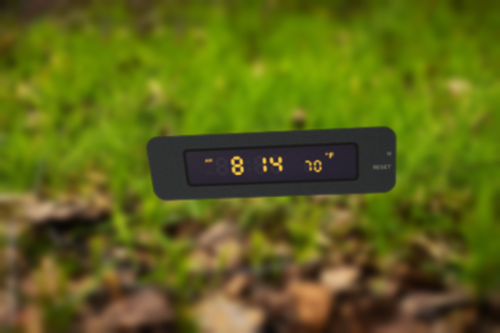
8:14
